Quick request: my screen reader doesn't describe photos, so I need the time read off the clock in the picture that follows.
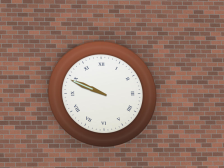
9:49
